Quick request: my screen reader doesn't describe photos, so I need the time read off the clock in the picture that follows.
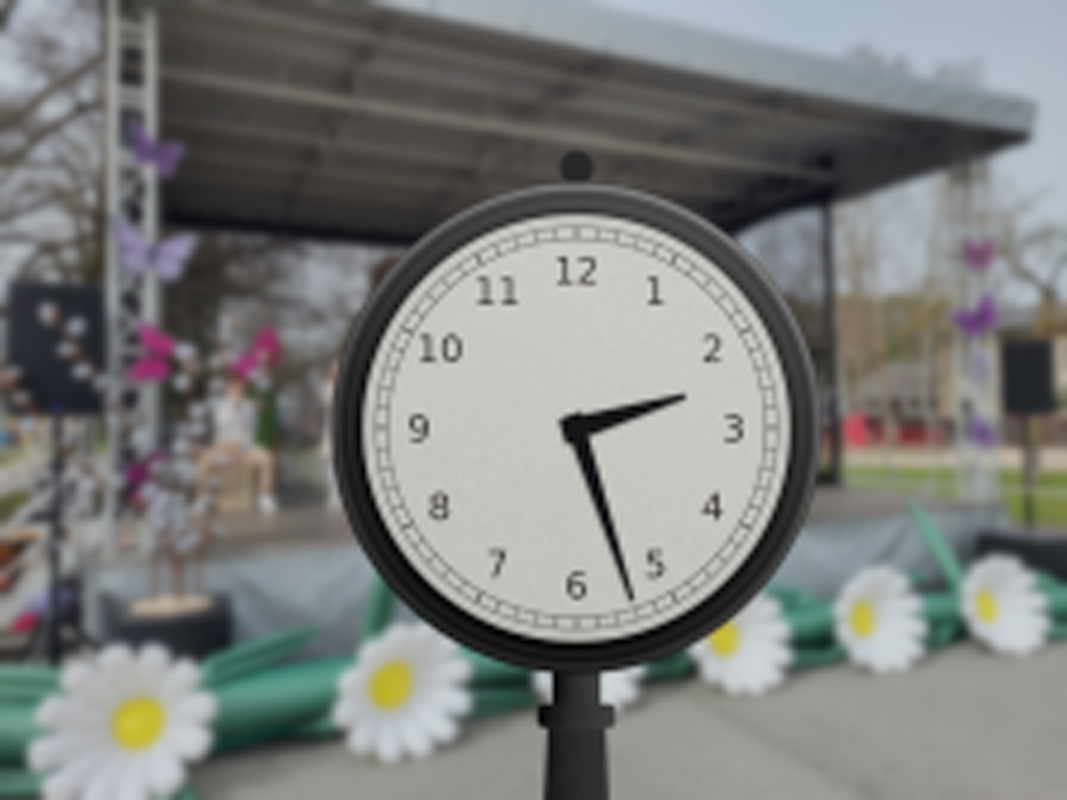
2:27
